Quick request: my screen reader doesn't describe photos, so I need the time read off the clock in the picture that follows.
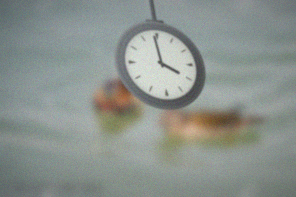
3:59
